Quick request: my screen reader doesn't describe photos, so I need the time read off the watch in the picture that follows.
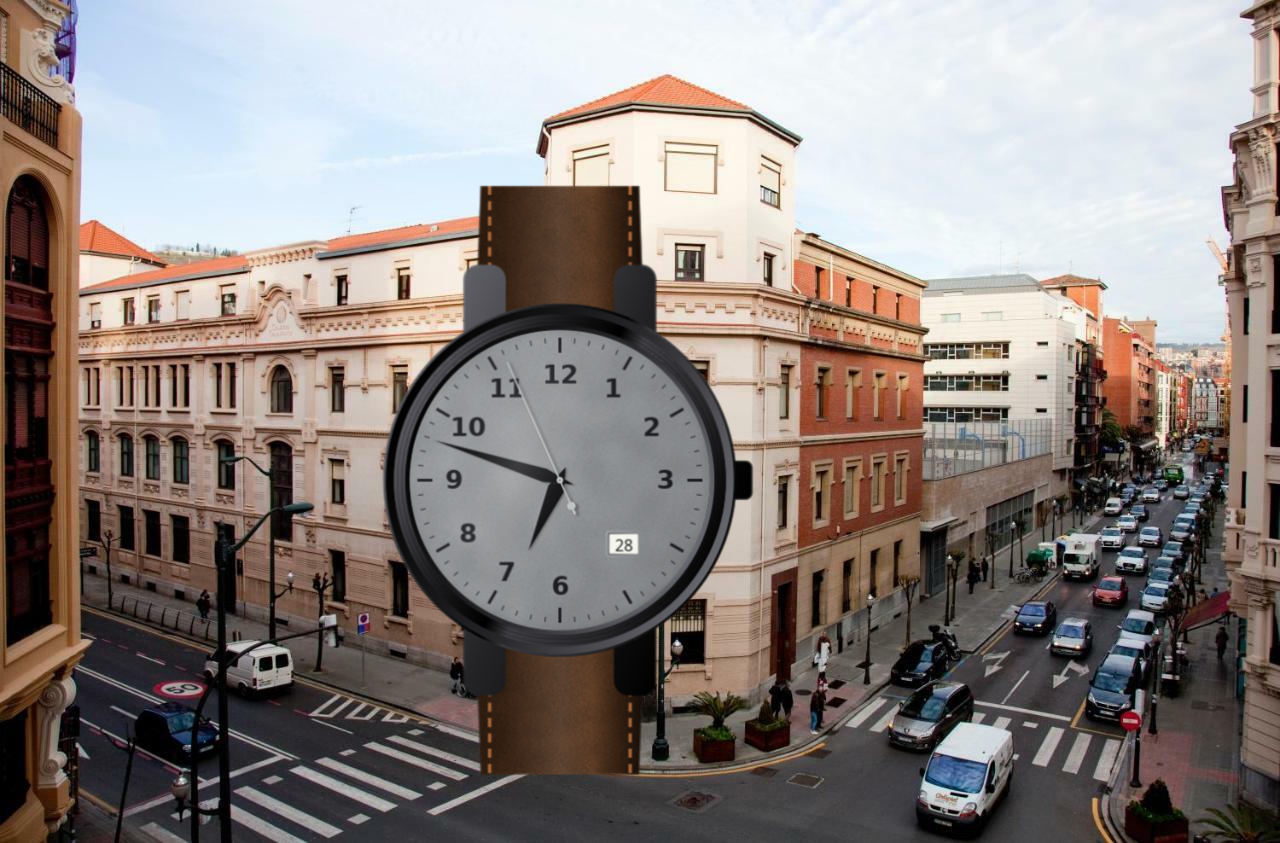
6:47:56
